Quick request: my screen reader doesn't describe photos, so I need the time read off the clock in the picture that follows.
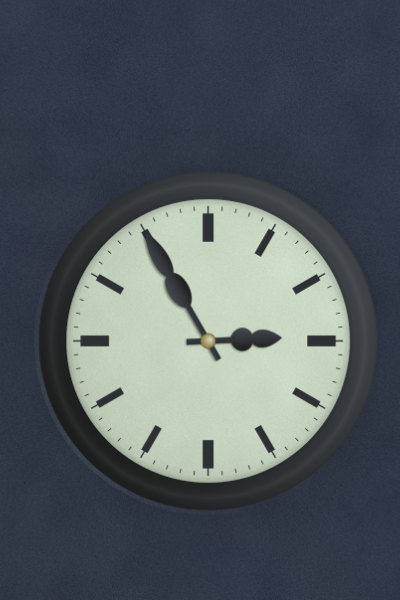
2:55
